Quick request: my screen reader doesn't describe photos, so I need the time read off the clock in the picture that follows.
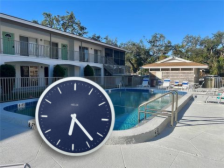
6:23
